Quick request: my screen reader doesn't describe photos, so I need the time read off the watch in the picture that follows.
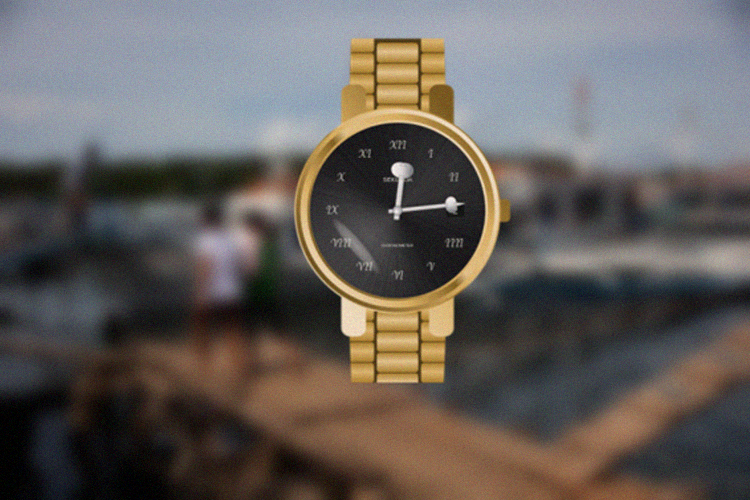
12:14
